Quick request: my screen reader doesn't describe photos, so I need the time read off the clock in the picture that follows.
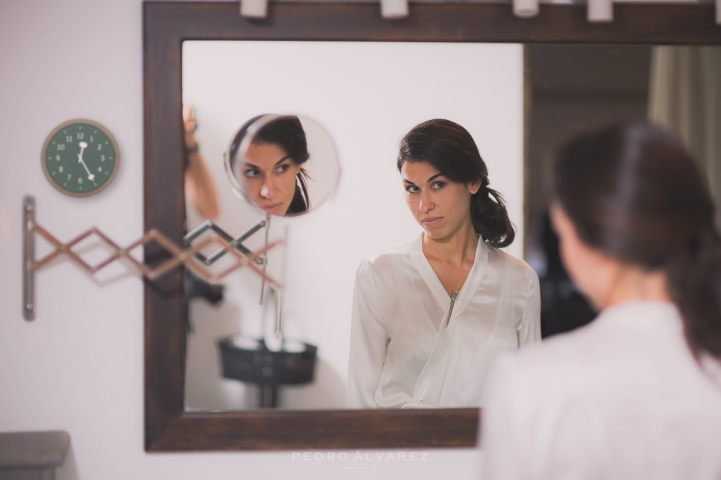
12:25
